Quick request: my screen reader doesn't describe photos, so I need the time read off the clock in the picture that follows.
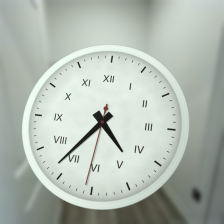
4:36:31
